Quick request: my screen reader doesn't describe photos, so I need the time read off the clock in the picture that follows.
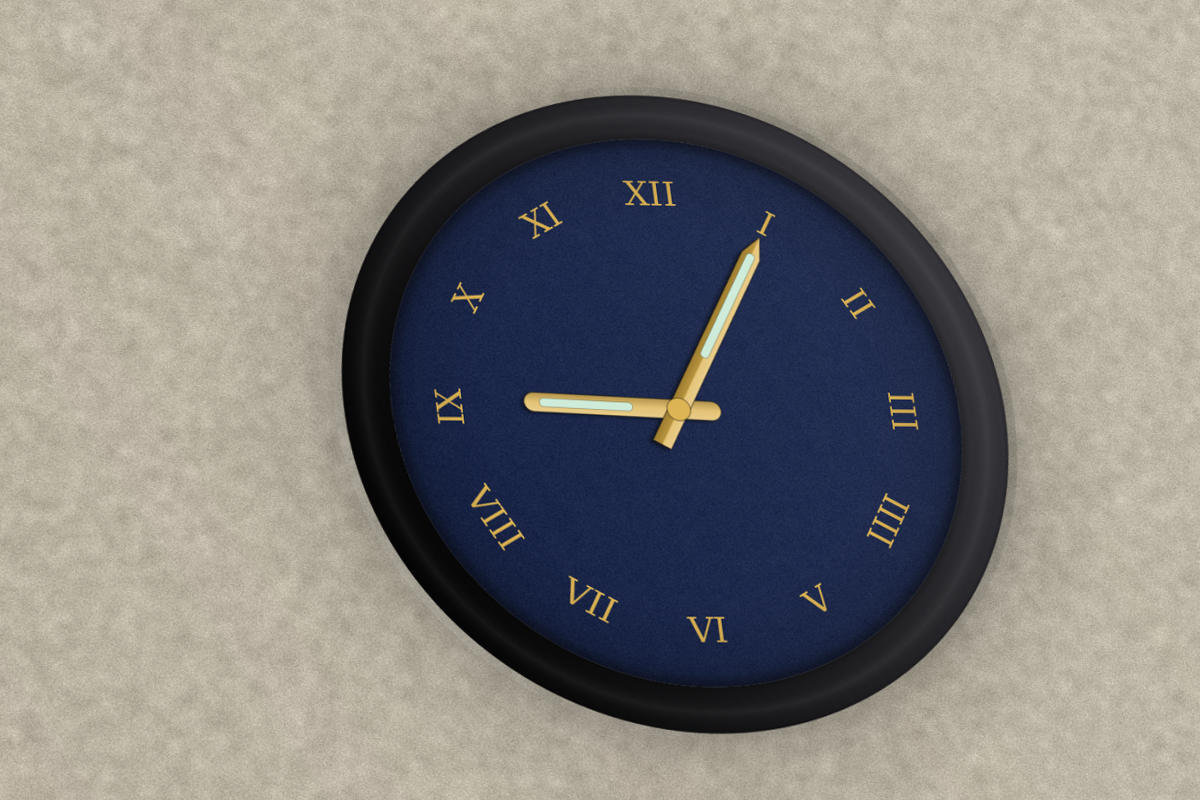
9:05
